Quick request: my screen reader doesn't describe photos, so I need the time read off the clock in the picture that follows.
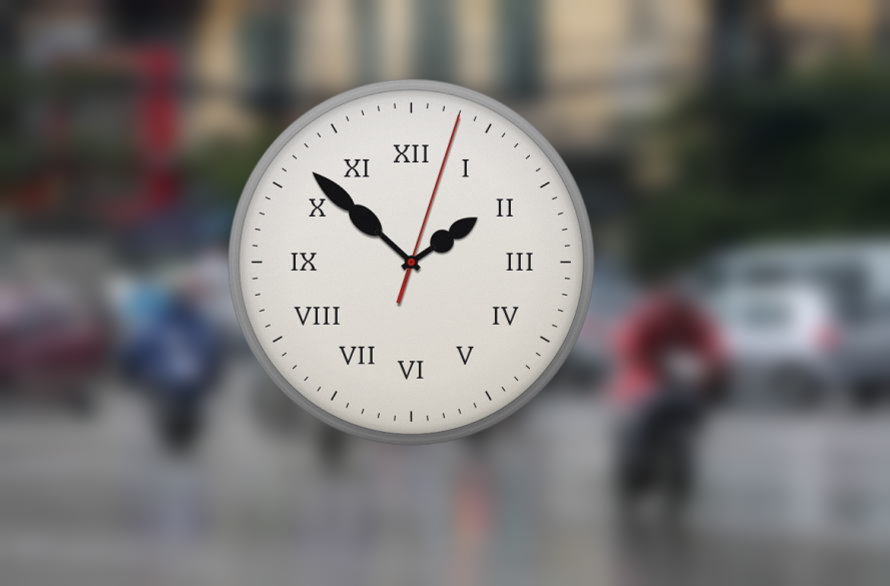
1:52:03
